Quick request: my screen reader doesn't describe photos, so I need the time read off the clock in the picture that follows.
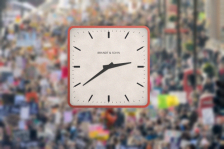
2:39
